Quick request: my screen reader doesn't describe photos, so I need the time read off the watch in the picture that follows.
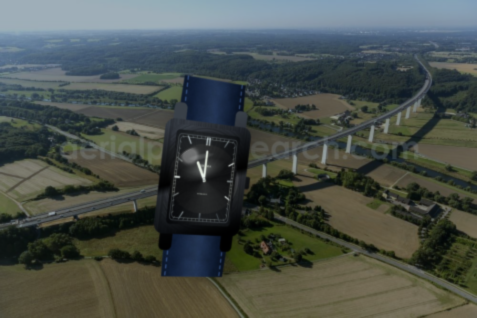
11:00
